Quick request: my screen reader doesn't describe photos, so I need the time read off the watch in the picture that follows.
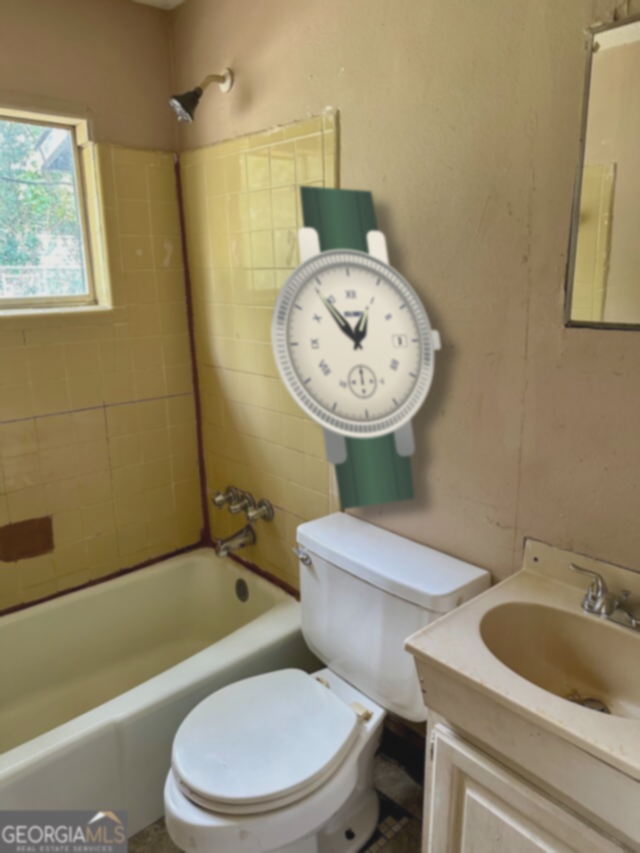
12:54
